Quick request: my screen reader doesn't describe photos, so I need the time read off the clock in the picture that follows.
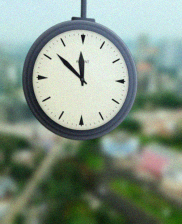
11:52
